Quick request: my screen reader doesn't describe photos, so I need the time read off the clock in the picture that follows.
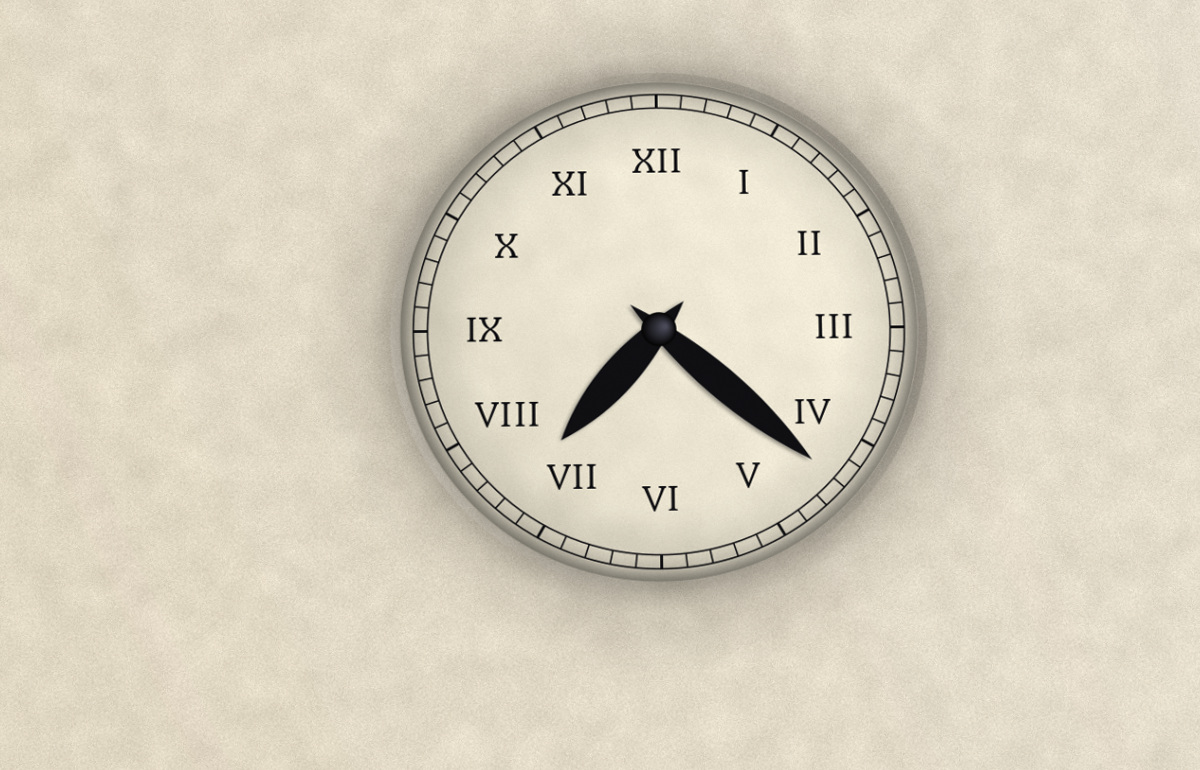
7:22
